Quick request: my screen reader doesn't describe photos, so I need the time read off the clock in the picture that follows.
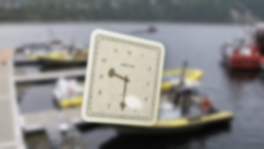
9:30
